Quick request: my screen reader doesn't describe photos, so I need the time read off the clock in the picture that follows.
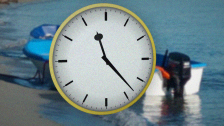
11:23
